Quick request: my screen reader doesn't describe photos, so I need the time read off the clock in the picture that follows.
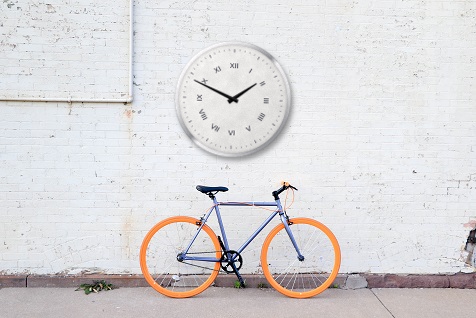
1:49
